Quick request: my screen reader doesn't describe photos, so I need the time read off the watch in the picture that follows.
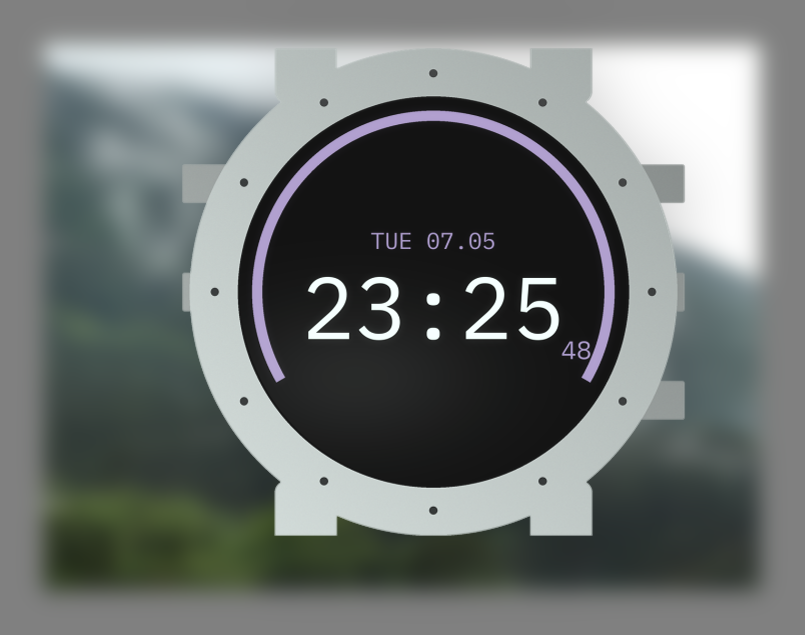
23:25:48
